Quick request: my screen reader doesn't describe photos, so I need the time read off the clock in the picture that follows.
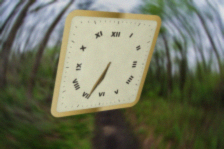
6:34
